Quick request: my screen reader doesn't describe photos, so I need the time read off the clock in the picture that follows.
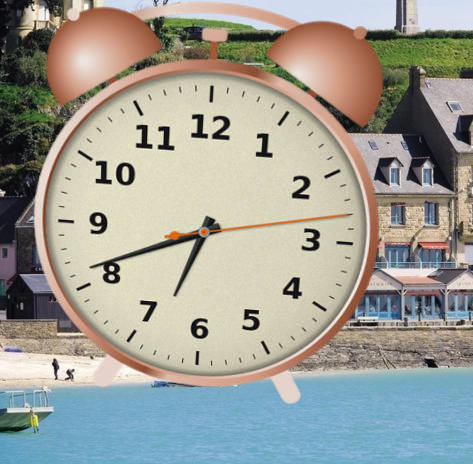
6:41:13
